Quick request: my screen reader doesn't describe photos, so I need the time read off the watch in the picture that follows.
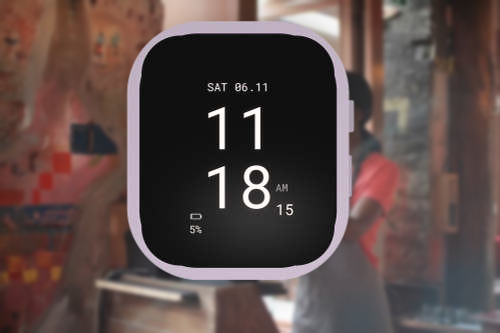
11:18:15
